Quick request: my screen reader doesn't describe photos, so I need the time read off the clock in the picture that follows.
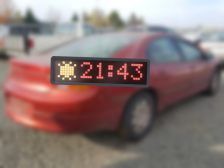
21:43
